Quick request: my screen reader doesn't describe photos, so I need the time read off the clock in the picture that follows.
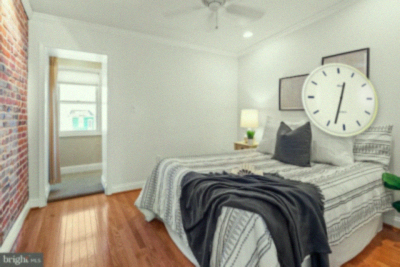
12:33
